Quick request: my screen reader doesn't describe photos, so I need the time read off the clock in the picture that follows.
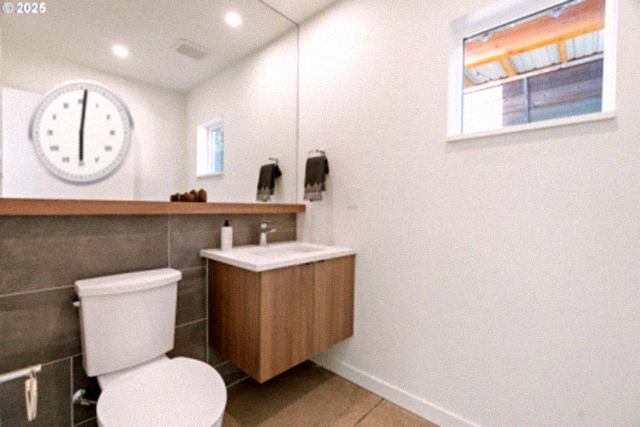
6:01
